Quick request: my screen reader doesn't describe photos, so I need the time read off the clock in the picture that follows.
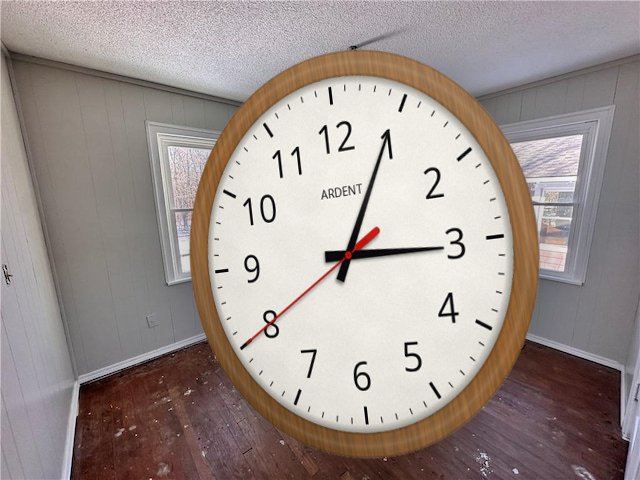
3:04:40
